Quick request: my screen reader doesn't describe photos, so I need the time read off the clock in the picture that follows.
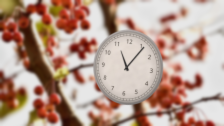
11:06
